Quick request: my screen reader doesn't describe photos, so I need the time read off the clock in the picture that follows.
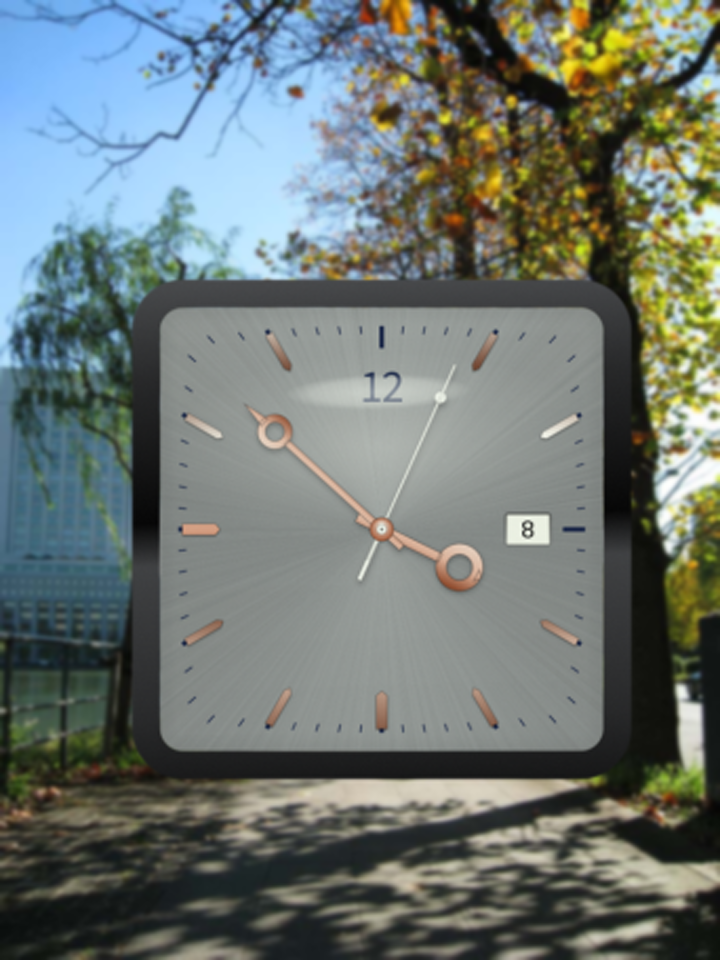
3:52:04
